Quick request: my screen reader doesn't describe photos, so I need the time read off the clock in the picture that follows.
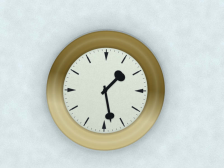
1:28
